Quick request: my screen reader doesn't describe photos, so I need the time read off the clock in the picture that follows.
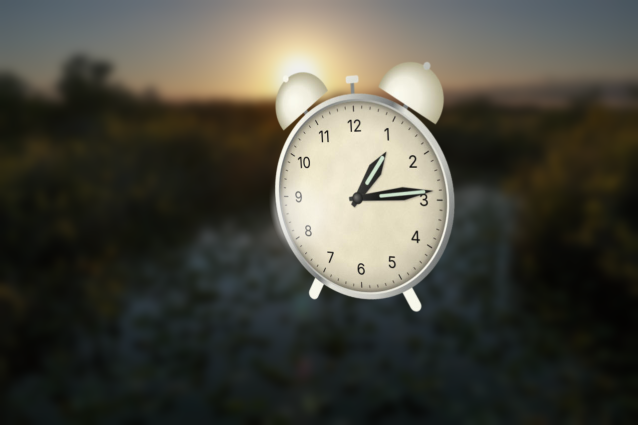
1:14
